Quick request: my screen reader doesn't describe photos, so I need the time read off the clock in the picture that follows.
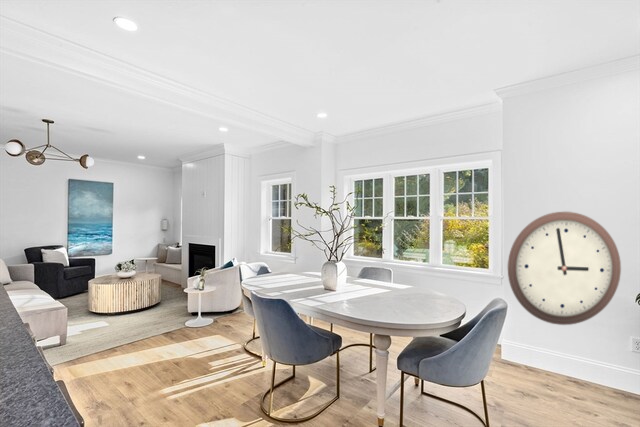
2:58
